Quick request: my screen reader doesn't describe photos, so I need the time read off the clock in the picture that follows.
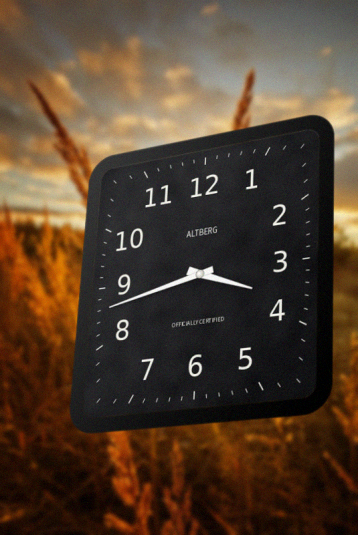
3:43
